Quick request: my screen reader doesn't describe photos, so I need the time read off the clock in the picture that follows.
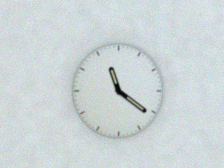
11:21
